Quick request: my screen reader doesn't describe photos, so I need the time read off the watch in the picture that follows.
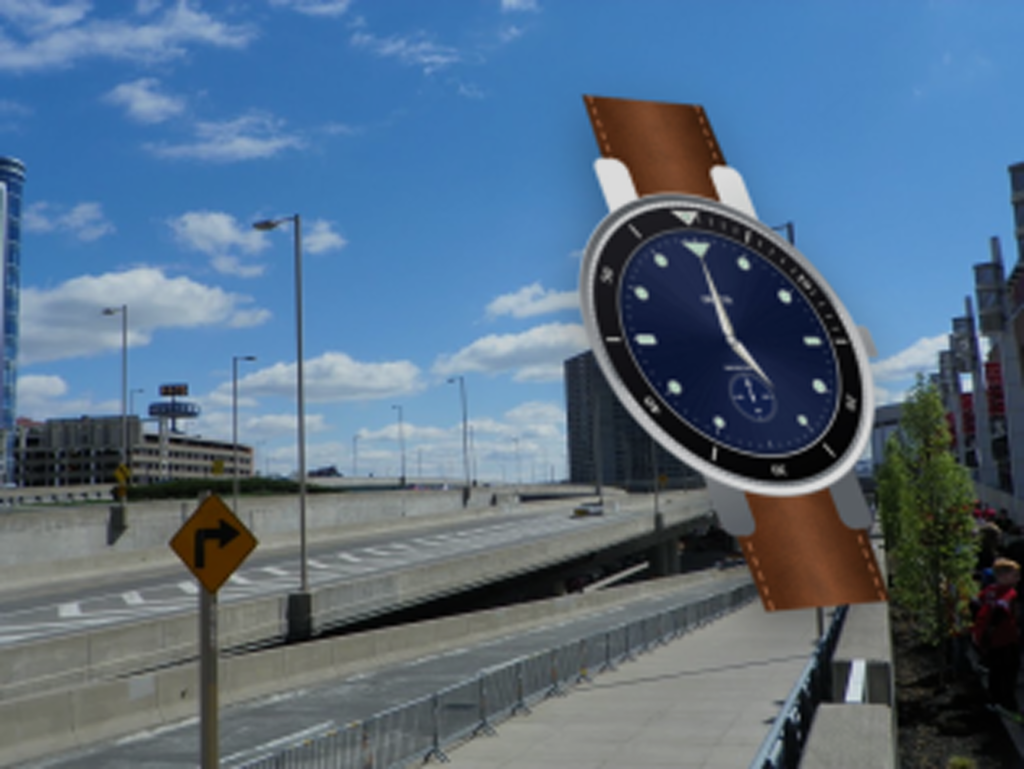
5:00
